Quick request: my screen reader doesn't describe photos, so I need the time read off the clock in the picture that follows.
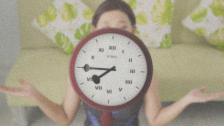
7:45
